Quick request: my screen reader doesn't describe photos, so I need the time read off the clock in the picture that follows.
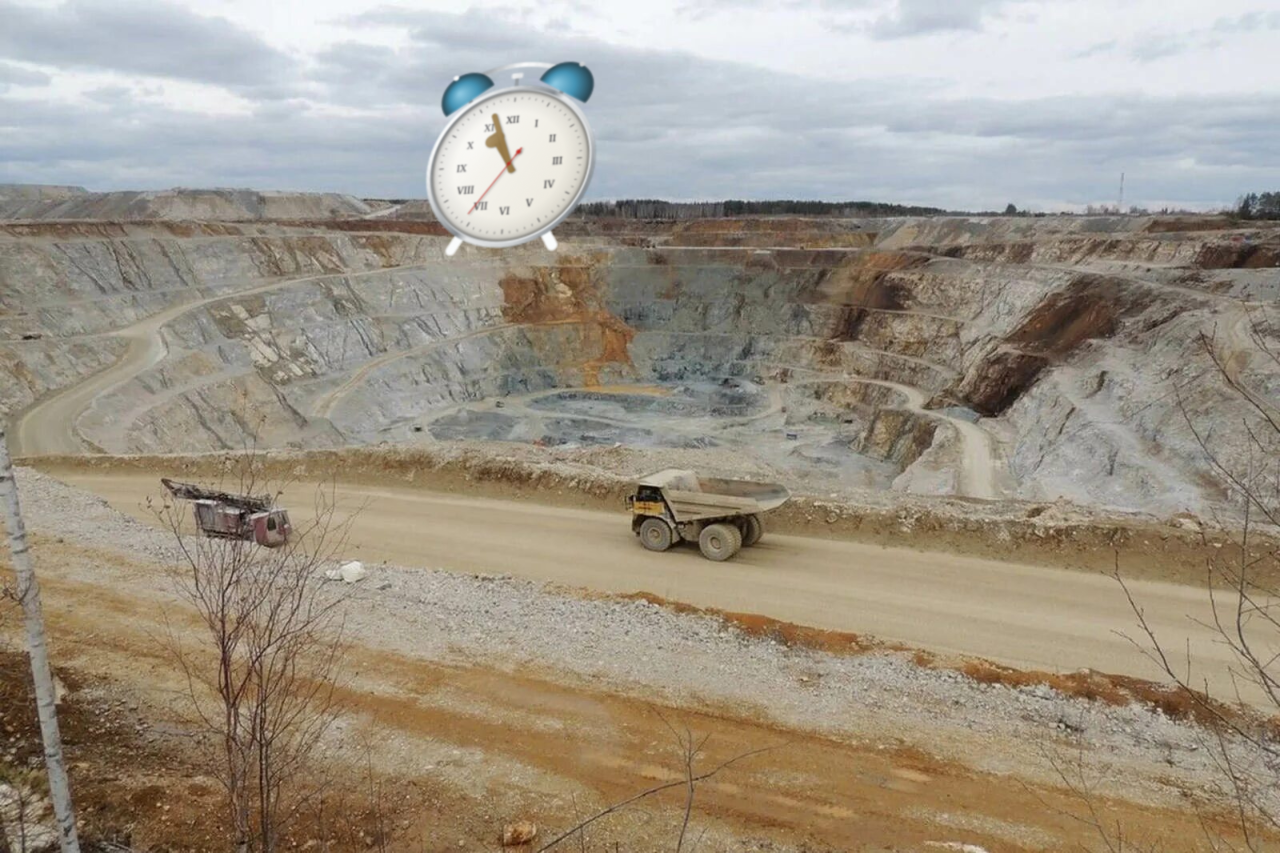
10:56:36
